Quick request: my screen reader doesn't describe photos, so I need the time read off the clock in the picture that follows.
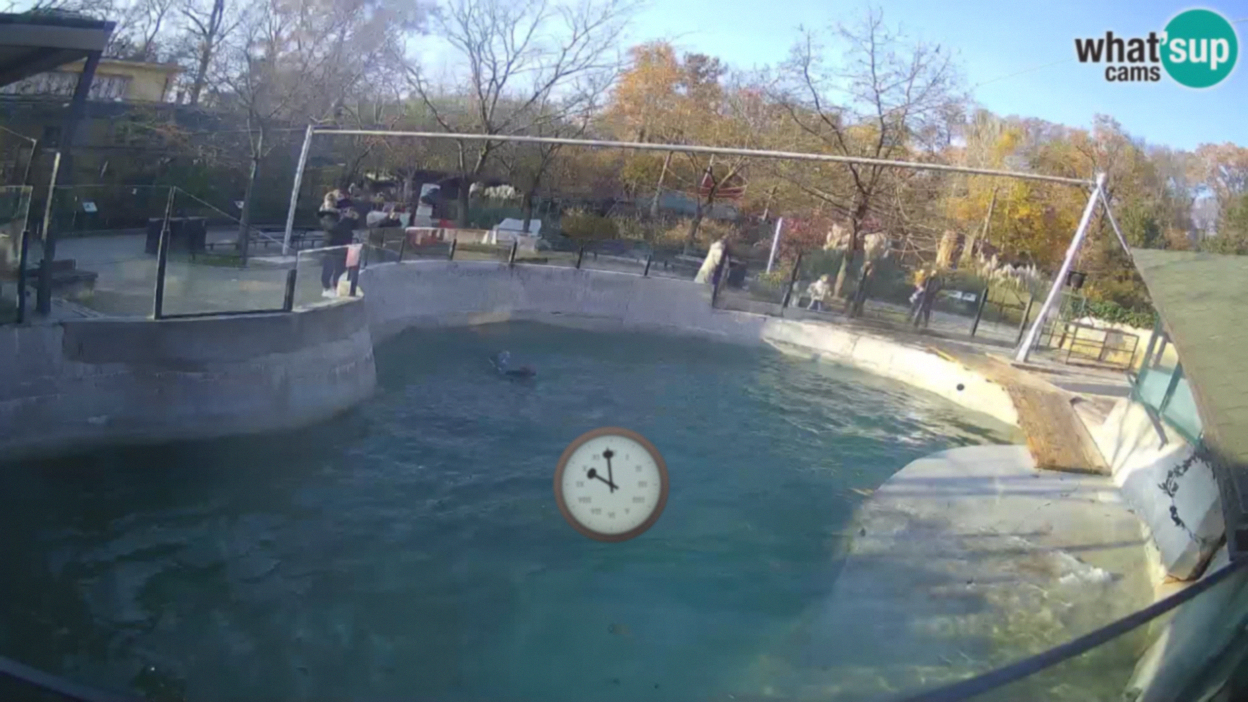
9:59
